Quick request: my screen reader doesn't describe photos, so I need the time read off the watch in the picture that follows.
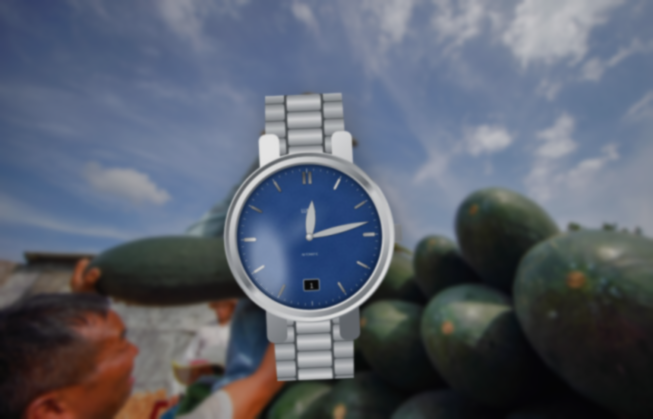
12:13
